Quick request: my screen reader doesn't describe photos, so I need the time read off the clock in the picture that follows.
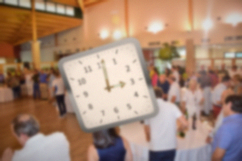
3:01
